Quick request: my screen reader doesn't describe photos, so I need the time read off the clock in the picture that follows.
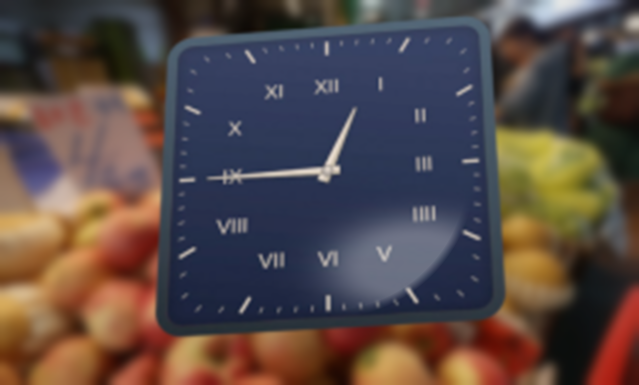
12:45
